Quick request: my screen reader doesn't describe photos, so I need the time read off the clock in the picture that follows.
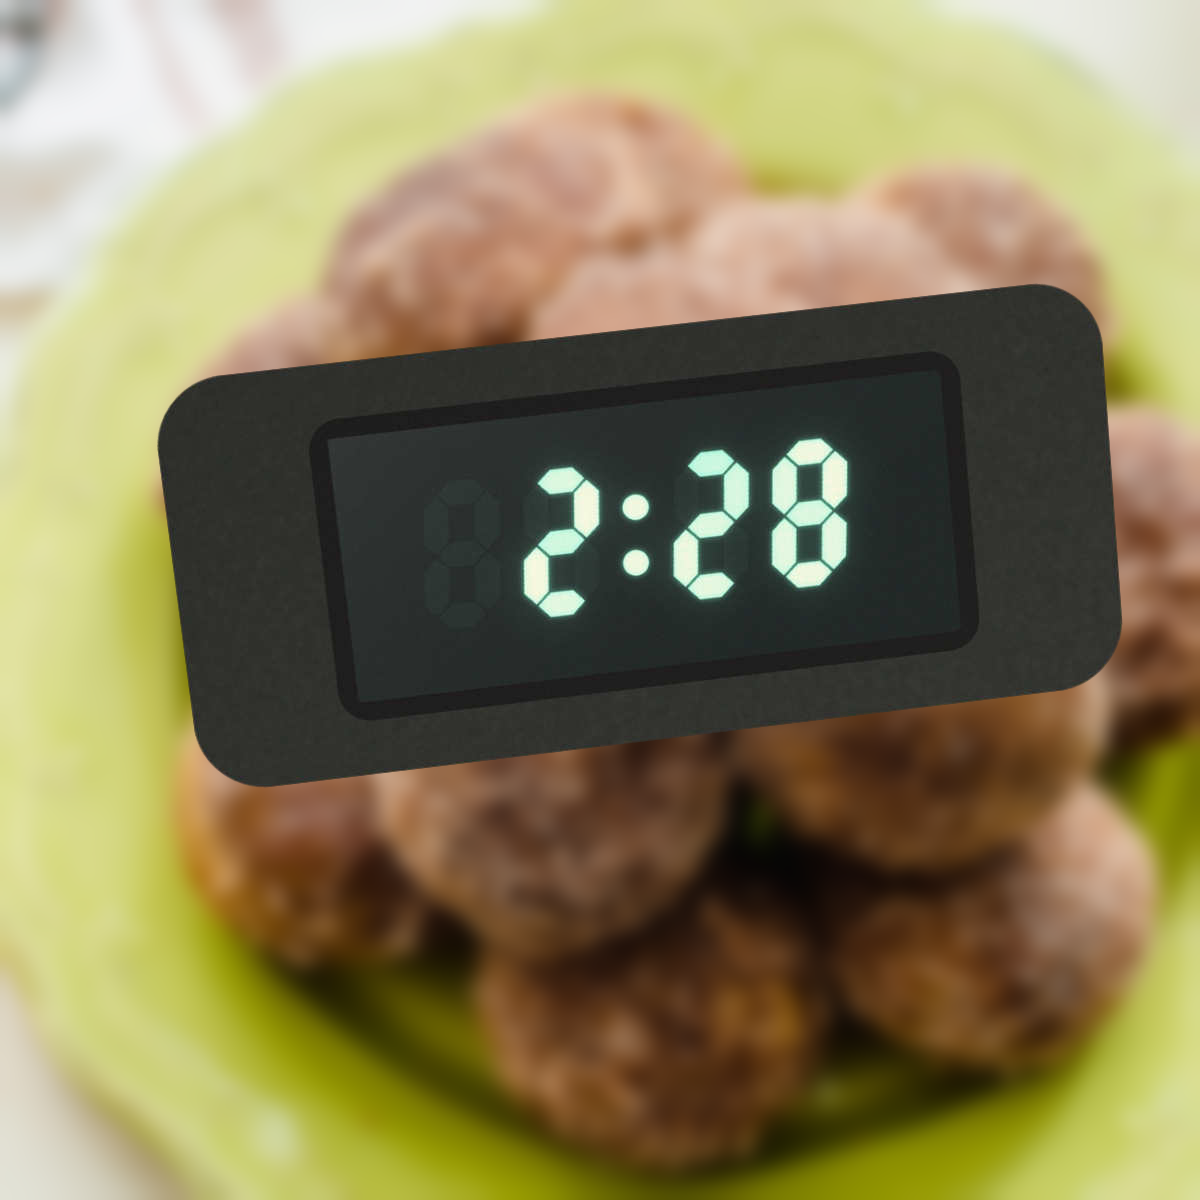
2:28
